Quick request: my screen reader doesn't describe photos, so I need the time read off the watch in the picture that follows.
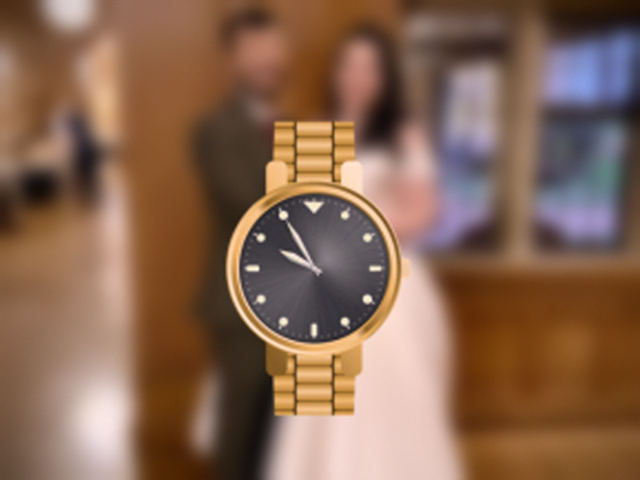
9:55
